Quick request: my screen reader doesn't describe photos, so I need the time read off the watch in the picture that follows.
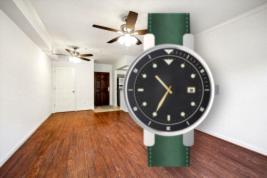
10:35
